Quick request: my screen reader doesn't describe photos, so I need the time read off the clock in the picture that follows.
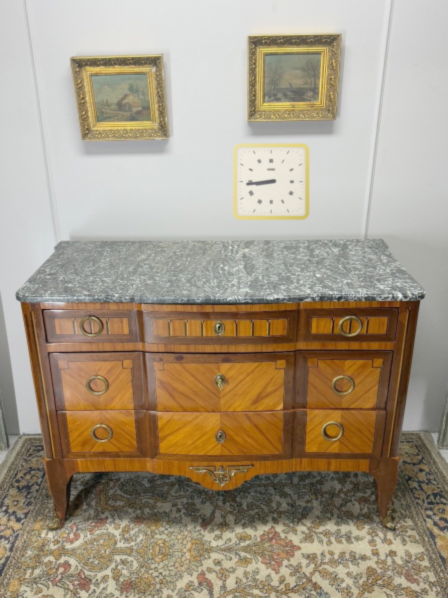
8:44
